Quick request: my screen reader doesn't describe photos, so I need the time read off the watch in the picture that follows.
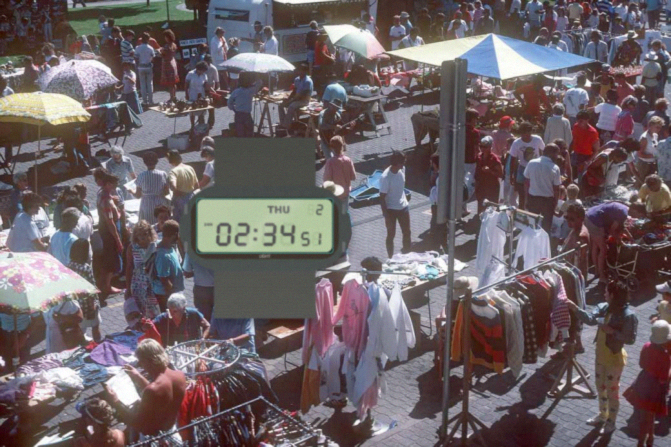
2:34:51
